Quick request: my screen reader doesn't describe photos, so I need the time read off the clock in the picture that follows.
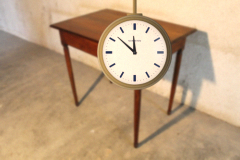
11:52
